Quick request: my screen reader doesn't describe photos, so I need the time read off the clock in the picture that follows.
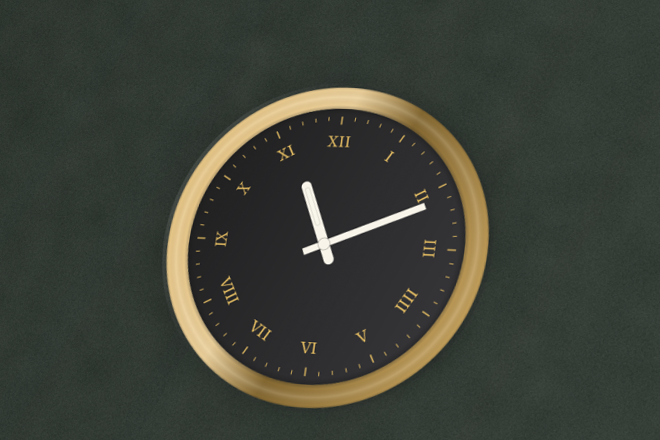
11:11
